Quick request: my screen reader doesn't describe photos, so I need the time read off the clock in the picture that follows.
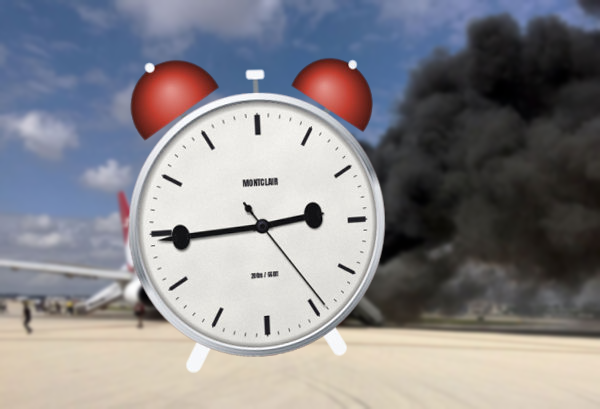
2:44:24
